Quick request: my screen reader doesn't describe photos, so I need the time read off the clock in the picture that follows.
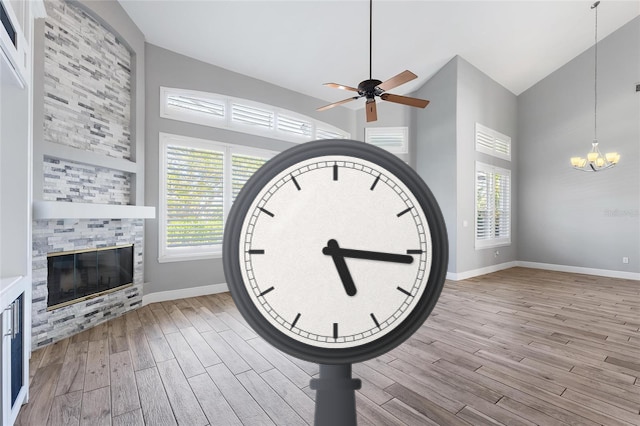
5:16
